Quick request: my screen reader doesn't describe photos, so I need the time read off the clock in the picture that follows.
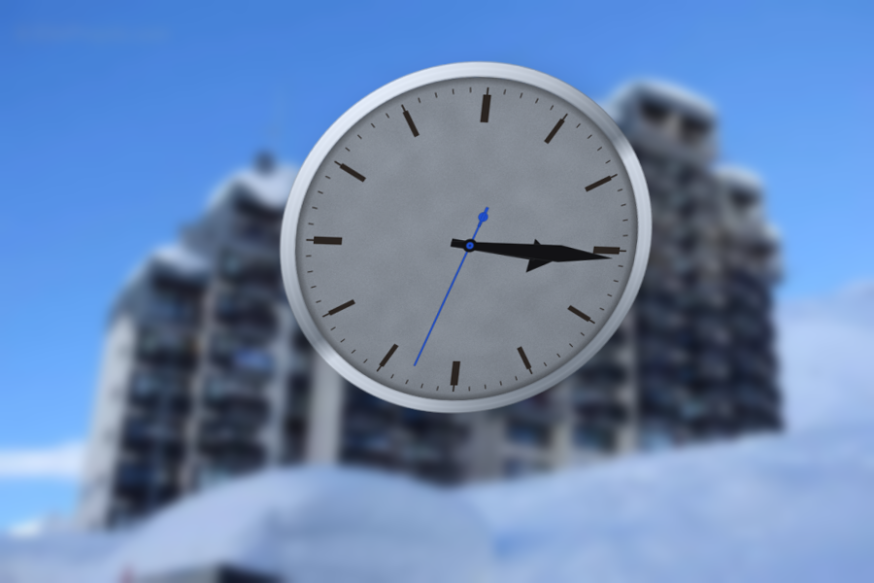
3:15:33
